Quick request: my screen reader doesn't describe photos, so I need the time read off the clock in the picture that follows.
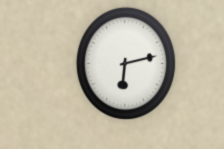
6:13
